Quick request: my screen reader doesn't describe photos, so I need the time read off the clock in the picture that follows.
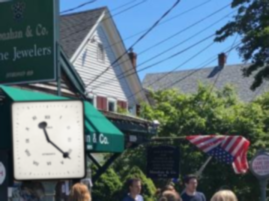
11:22
